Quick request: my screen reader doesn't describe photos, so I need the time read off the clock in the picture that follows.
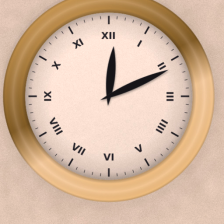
12:11
